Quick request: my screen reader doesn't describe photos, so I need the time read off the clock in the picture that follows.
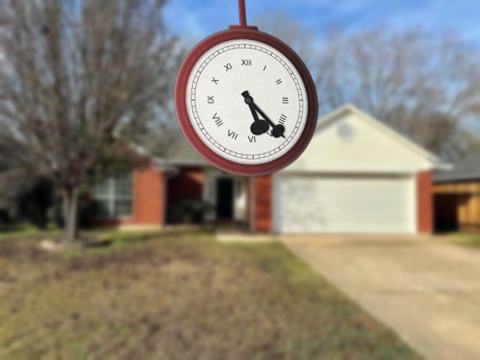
5:23
